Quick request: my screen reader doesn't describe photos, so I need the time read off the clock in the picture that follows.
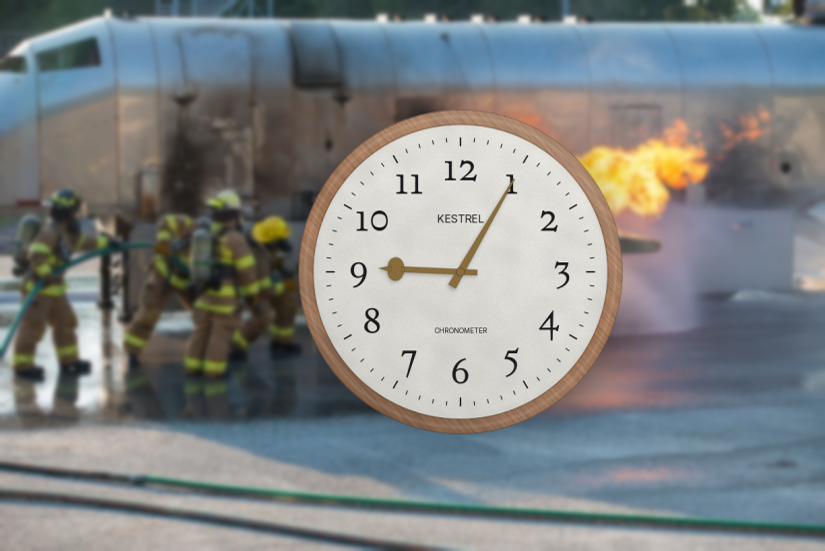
9:05
